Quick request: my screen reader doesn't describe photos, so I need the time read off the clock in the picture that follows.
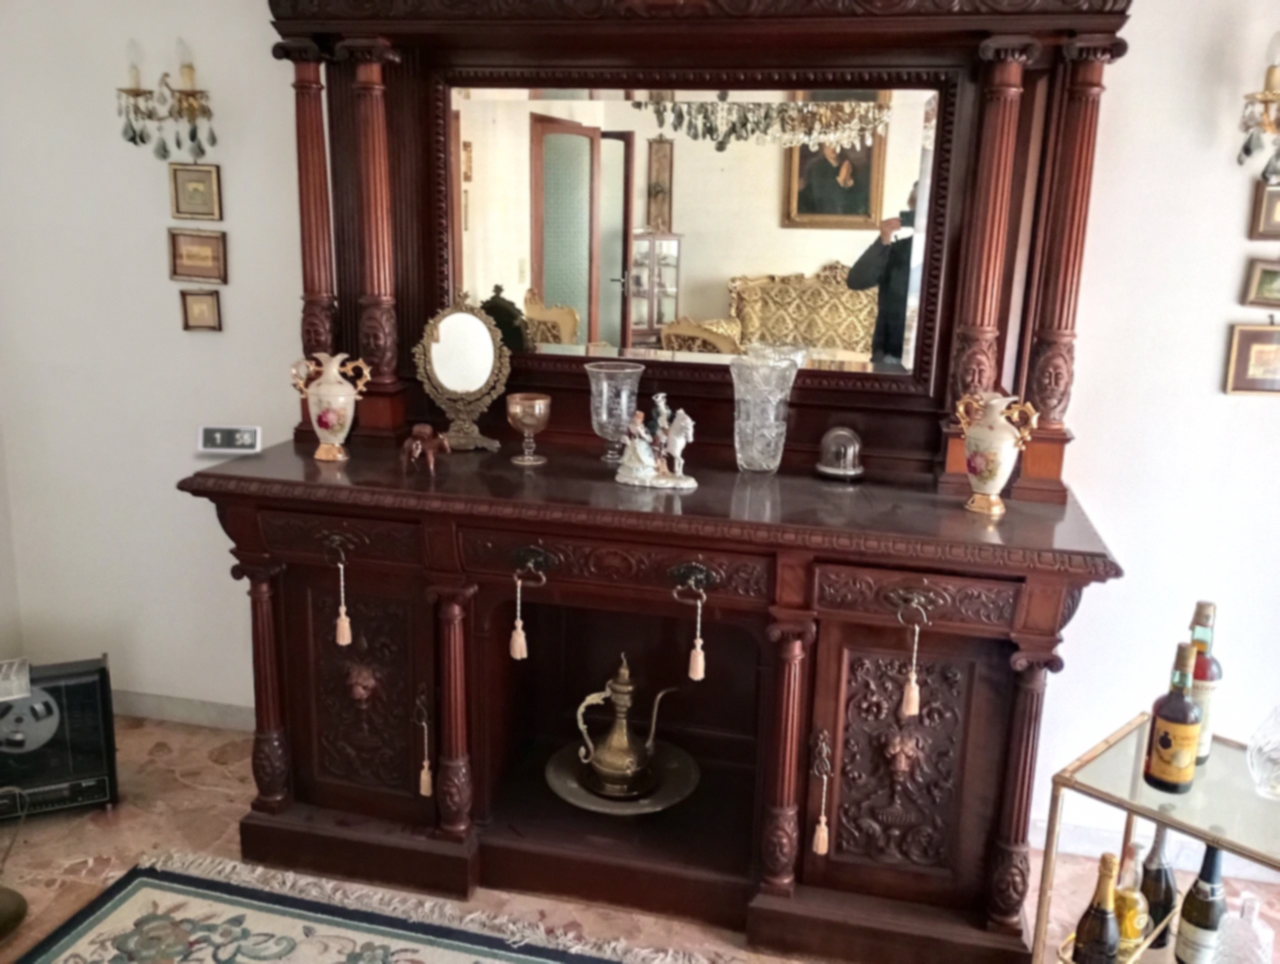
1:56
